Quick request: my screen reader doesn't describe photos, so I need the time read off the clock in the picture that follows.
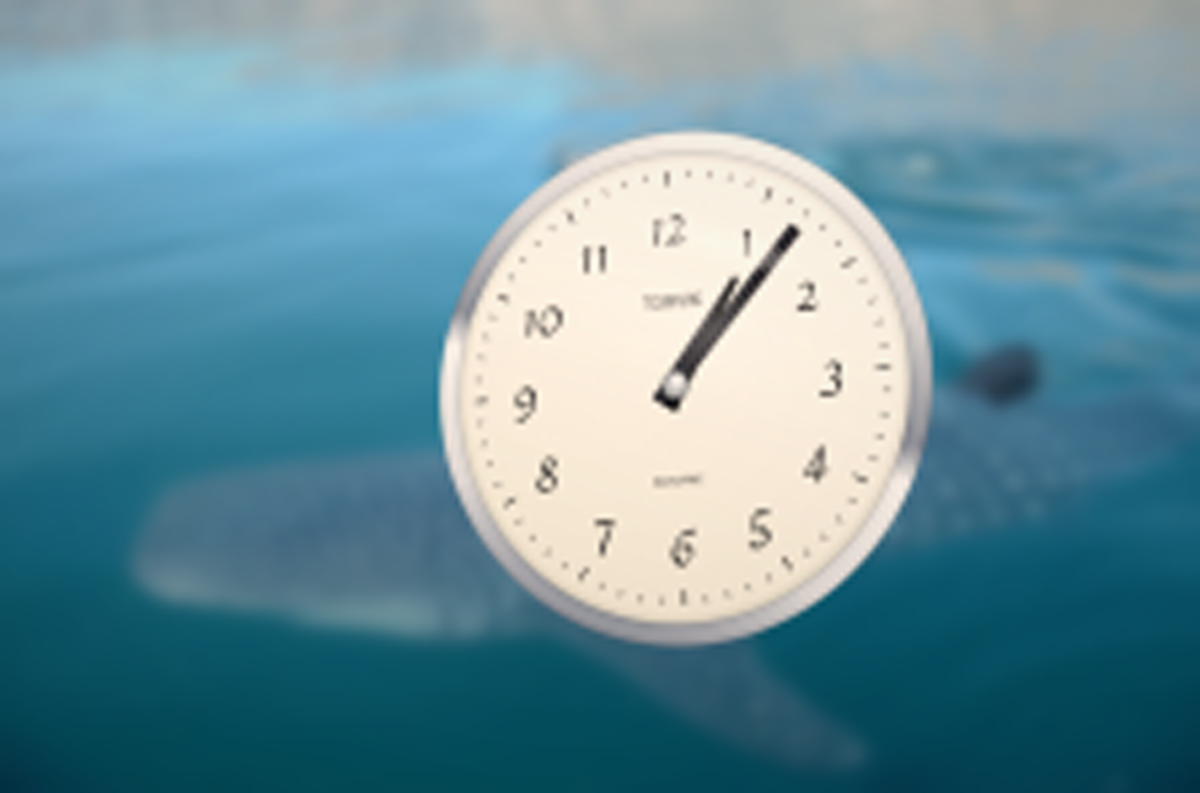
1:07
